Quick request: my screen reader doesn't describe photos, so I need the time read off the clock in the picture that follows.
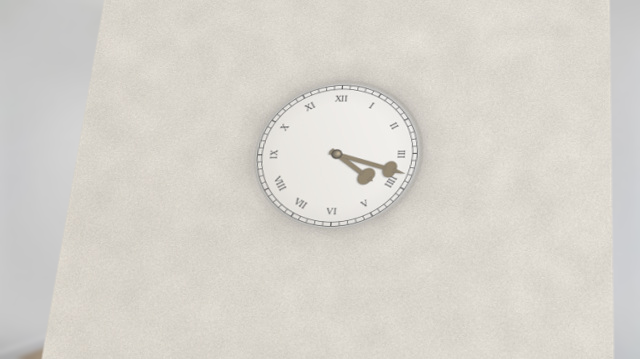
4:18
